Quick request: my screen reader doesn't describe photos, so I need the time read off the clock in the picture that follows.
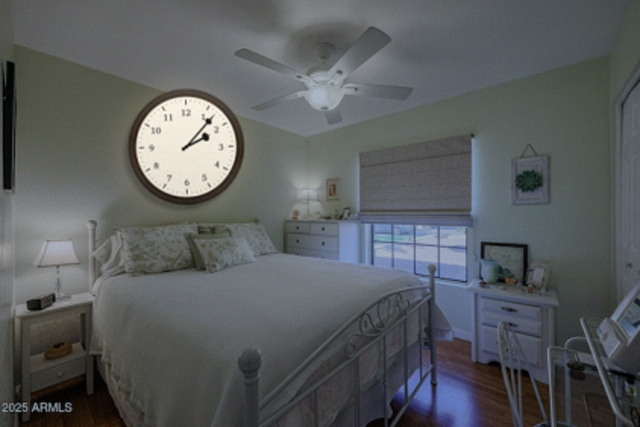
2:07
